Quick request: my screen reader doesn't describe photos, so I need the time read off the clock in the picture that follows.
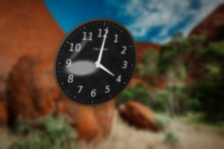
4:01
